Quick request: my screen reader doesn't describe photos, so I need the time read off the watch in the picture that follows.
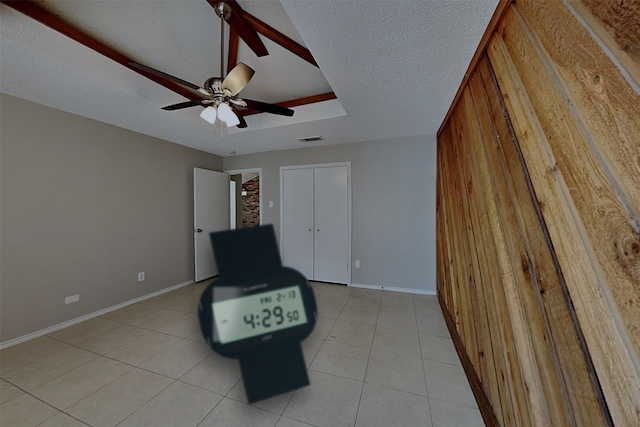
4:29
